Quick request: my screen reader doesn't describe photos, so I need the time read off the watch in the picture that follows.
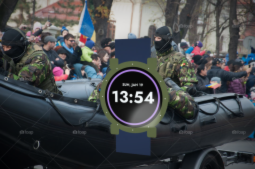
13:54
